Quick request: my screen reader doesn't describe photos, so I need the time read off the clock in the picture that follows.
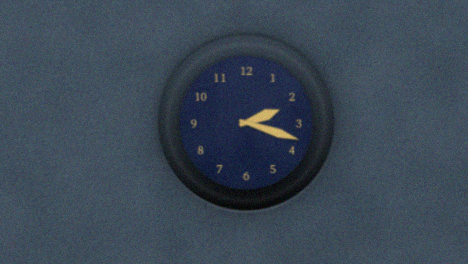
2:18
